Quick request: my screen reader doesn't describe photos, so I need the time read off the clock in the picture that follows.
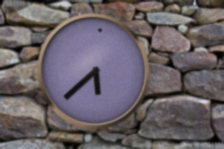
5:37
